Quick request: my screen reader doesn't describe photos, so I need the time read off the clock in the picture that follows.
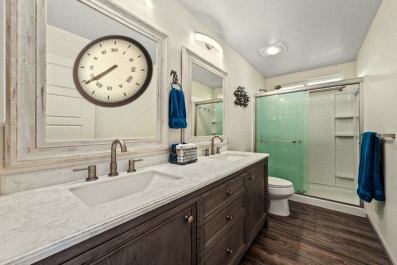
7:39
